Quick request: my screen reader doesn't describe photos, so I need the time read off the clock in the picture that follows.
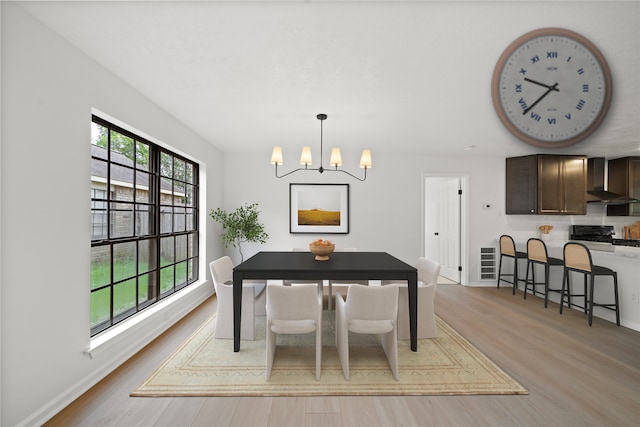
9:38
